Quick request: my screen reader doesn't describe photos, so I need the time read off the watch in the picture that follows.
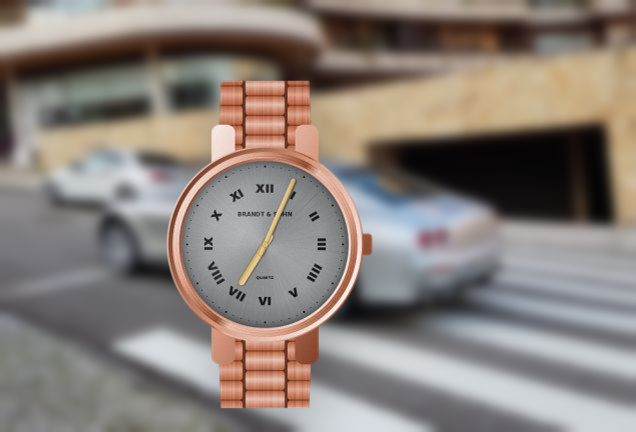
7:04
